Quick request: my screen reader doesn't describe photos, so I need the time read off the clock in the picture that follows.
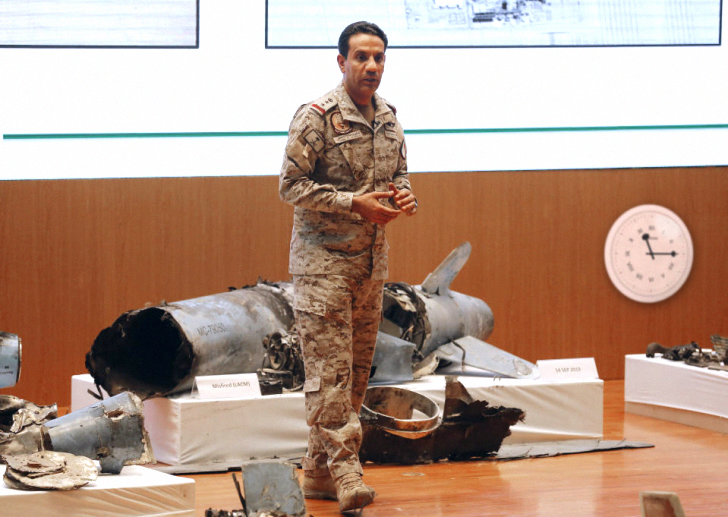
11:15
